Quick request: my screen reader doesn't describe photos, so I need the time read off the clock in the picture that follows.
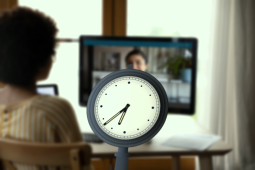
6:38
